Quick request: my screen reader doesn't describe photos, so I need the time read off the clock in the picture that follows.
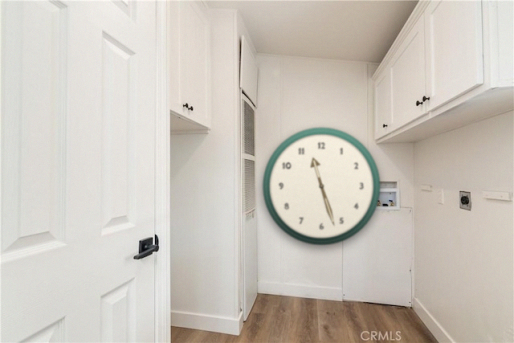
11:27
